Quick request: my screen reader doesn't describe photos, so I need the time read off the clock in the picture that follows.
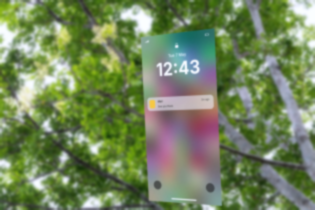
12:43
